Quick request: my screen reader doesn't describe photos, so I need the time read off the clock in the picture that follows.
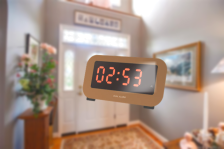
2:53
